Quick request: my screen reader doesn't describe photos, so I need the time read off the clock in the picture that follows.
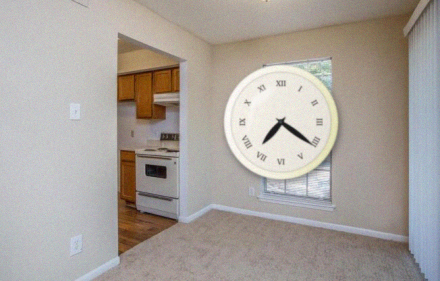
7:21
